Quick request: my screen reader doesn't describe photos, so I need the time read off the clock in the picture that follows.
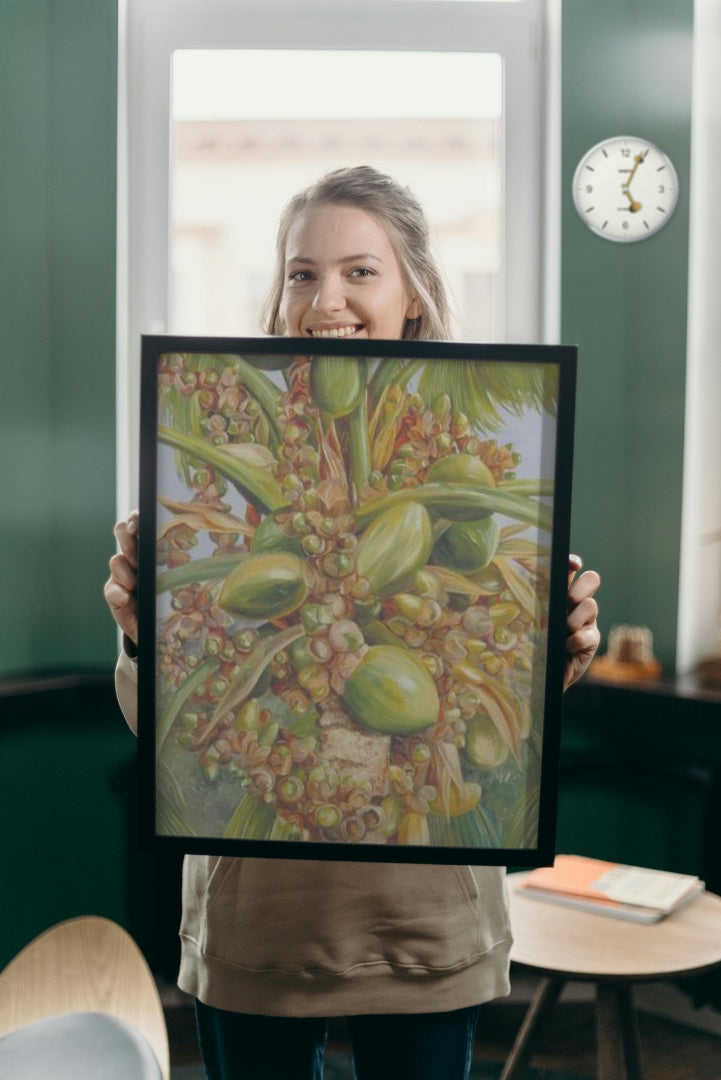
5:04
